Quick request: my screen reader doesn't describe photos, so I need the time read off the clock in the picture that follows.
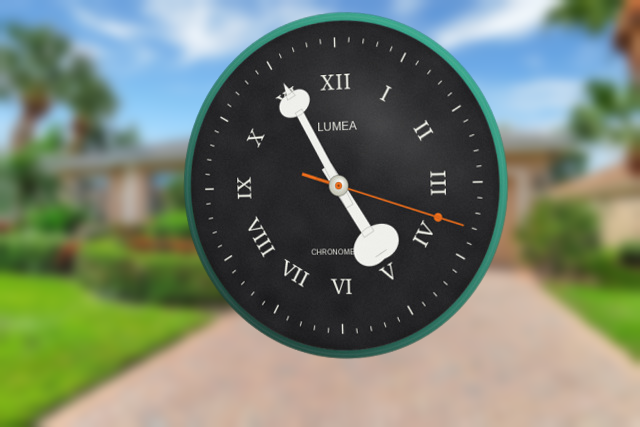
4:55:18
